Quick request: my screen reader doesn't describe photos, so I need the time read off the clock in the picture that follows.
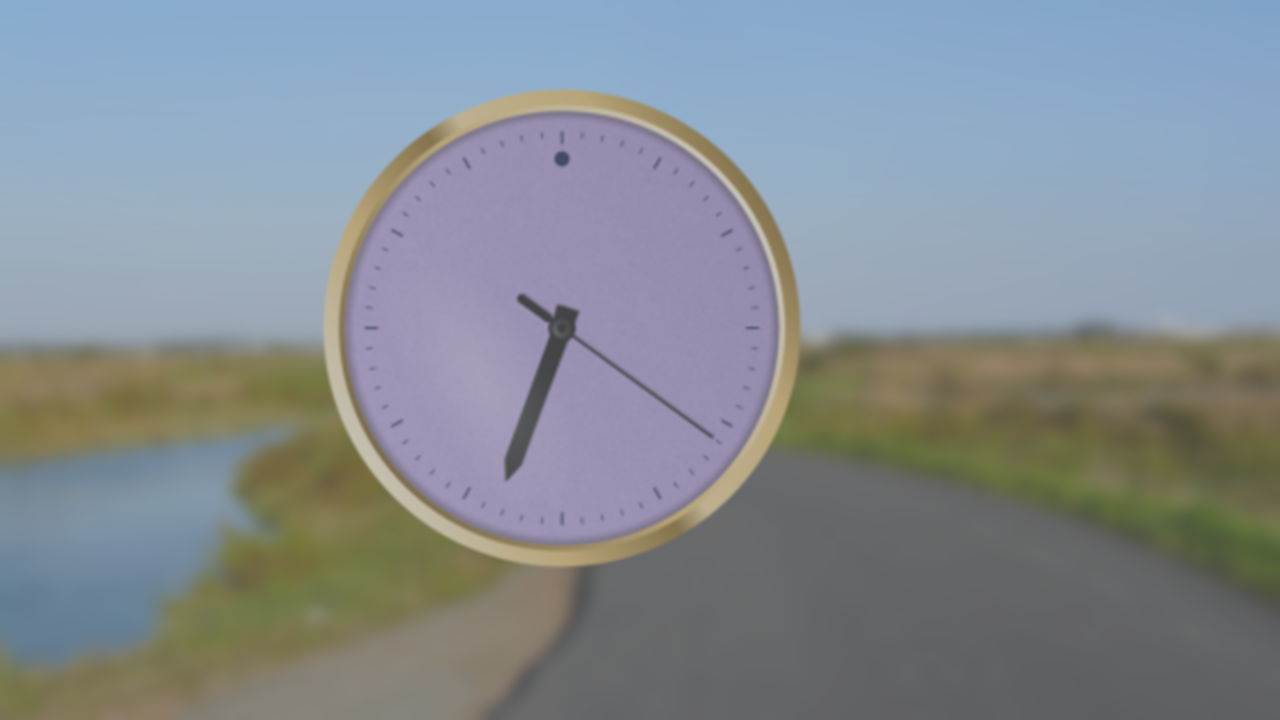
6:33:21
